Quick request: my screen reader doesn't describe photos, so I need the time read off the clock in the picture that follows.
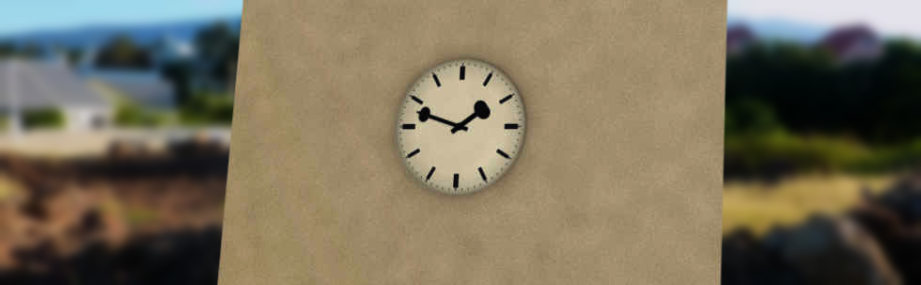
1:48
